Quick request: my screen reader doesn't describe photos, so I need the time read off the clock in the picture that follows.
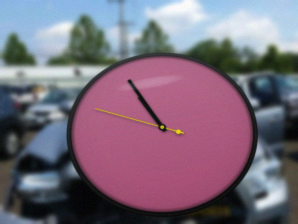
10:54:48
